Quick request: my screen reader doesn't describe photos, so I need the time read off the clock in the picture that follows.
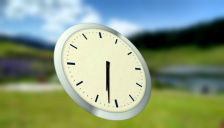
6:32
